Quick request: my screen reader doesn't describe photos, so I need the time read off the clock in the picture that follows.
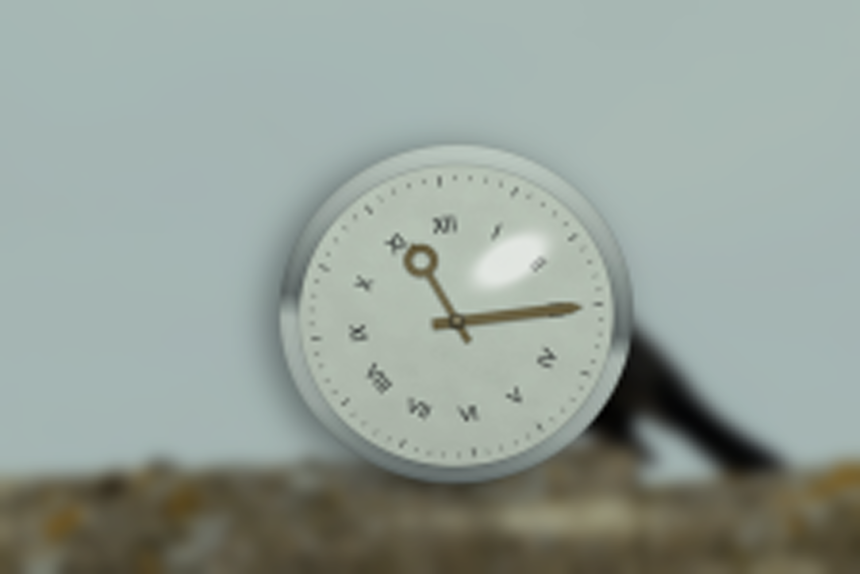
11:15
